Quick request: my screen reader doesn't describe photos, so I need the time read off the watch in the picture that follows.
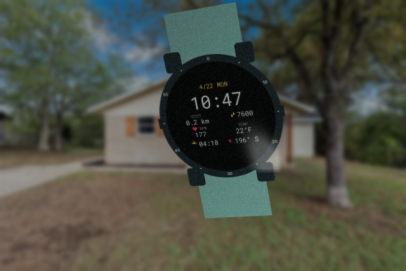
10:47
